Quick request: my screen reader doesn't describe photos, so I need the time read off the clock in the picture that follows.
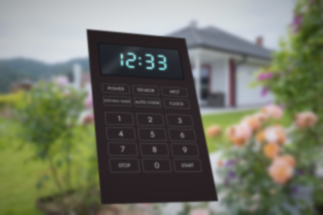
12:33
